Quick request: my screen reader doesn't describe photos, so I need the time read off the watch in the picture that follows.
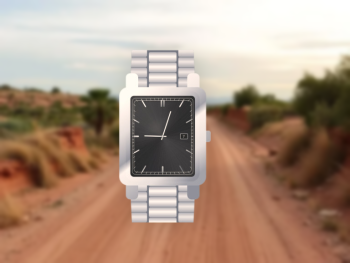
9:03
